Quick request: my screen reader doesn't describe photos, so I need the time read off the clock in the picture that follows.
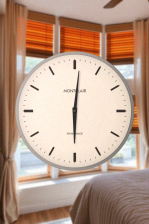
6:01
